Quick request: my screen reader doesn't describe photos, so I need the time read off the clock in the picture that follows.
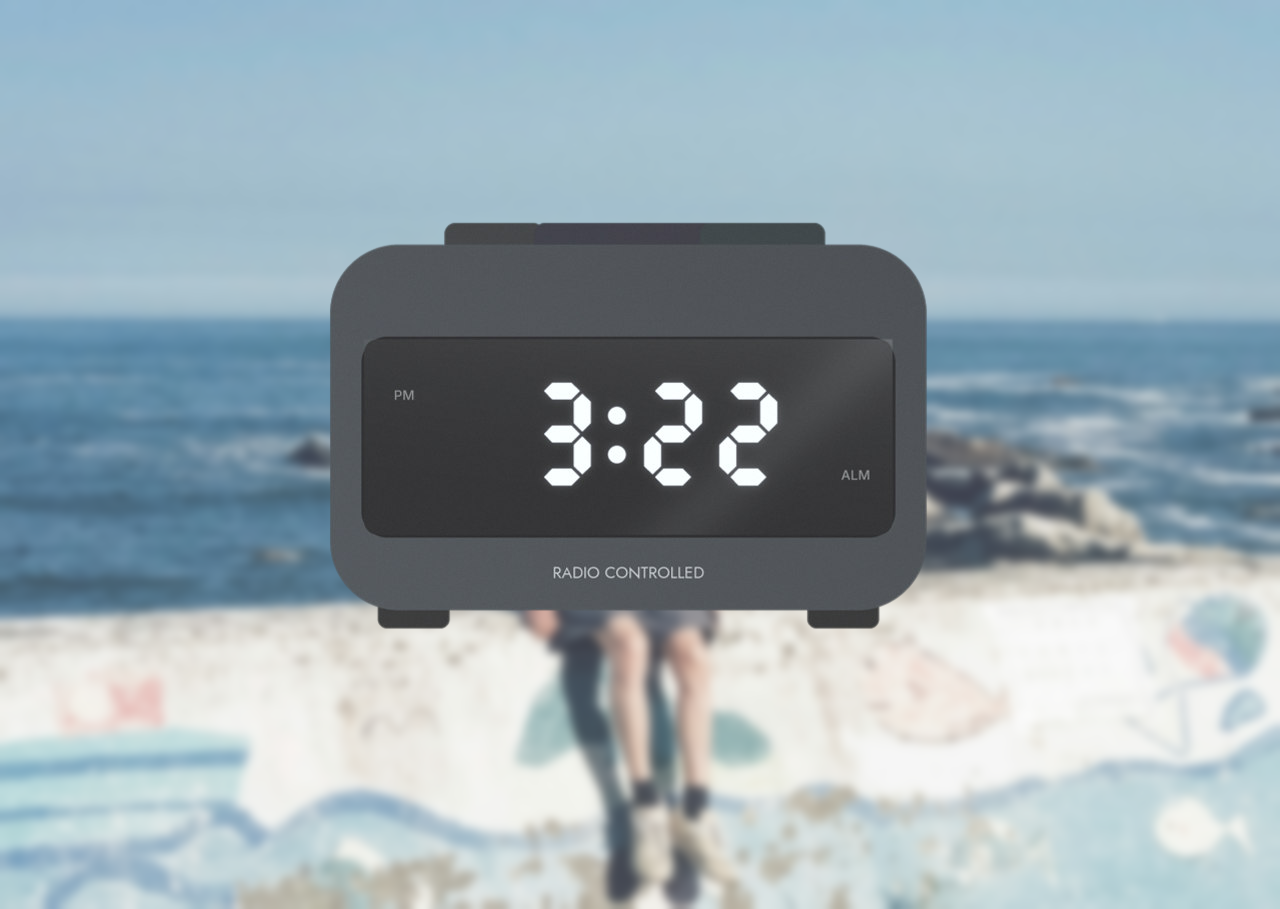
3:22
